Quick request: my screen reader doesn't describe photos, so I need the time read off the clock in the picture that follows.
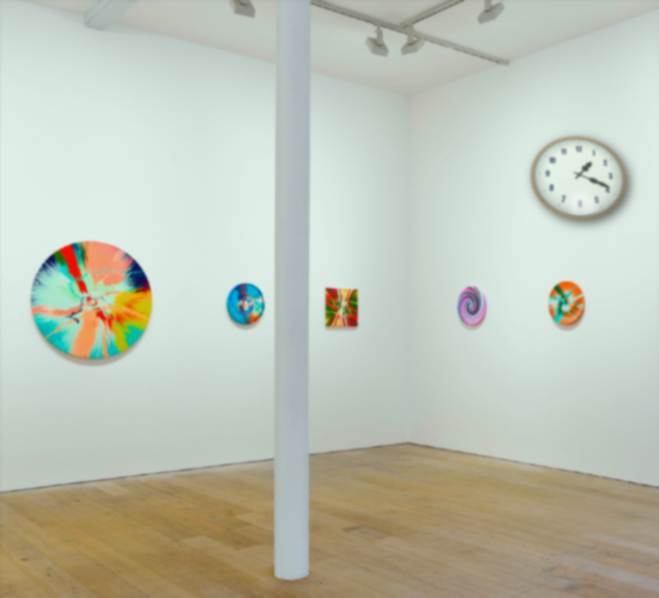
1:19
